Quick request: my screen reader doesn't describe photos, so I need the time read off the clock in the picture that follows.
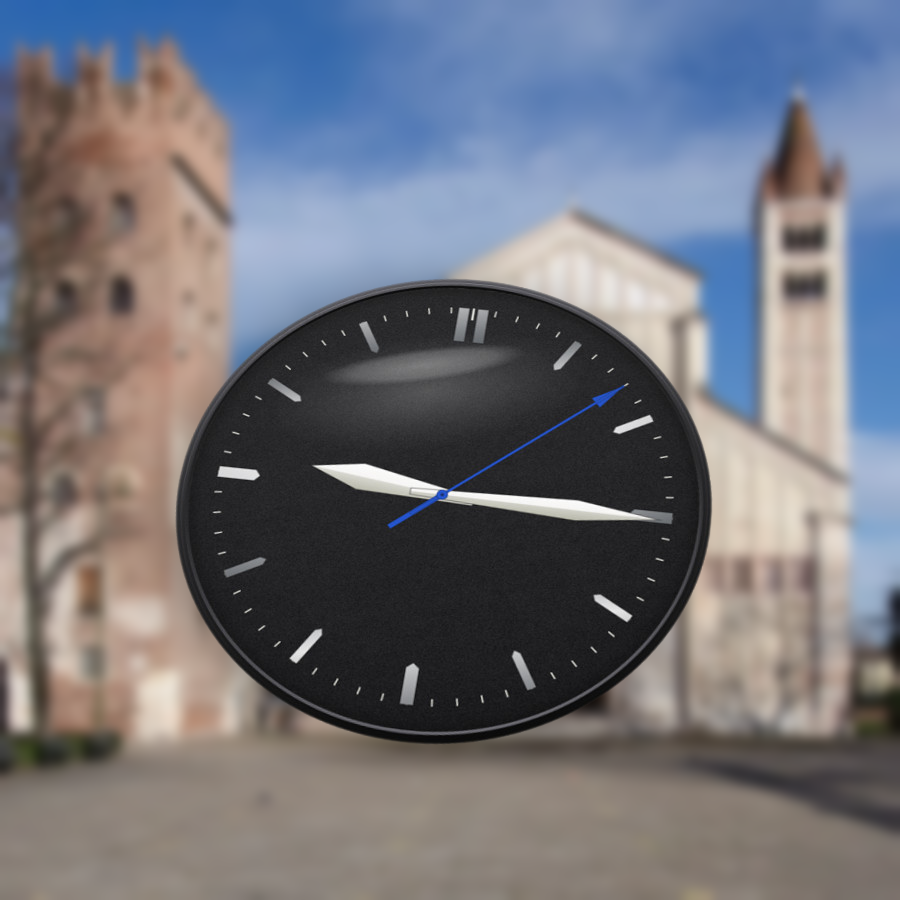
9:15:08
